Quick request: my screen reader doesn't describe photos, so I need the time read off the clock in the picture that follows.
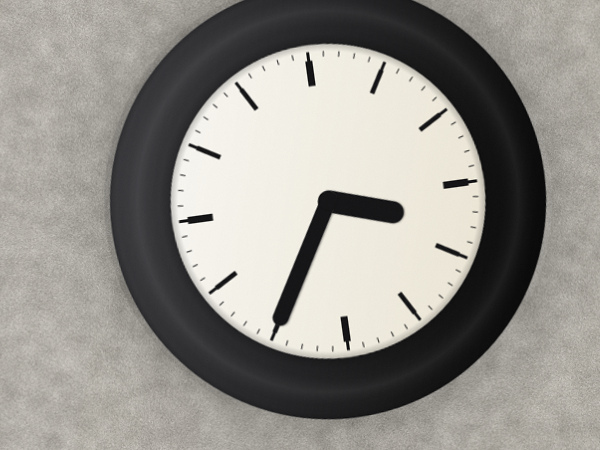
3:35
